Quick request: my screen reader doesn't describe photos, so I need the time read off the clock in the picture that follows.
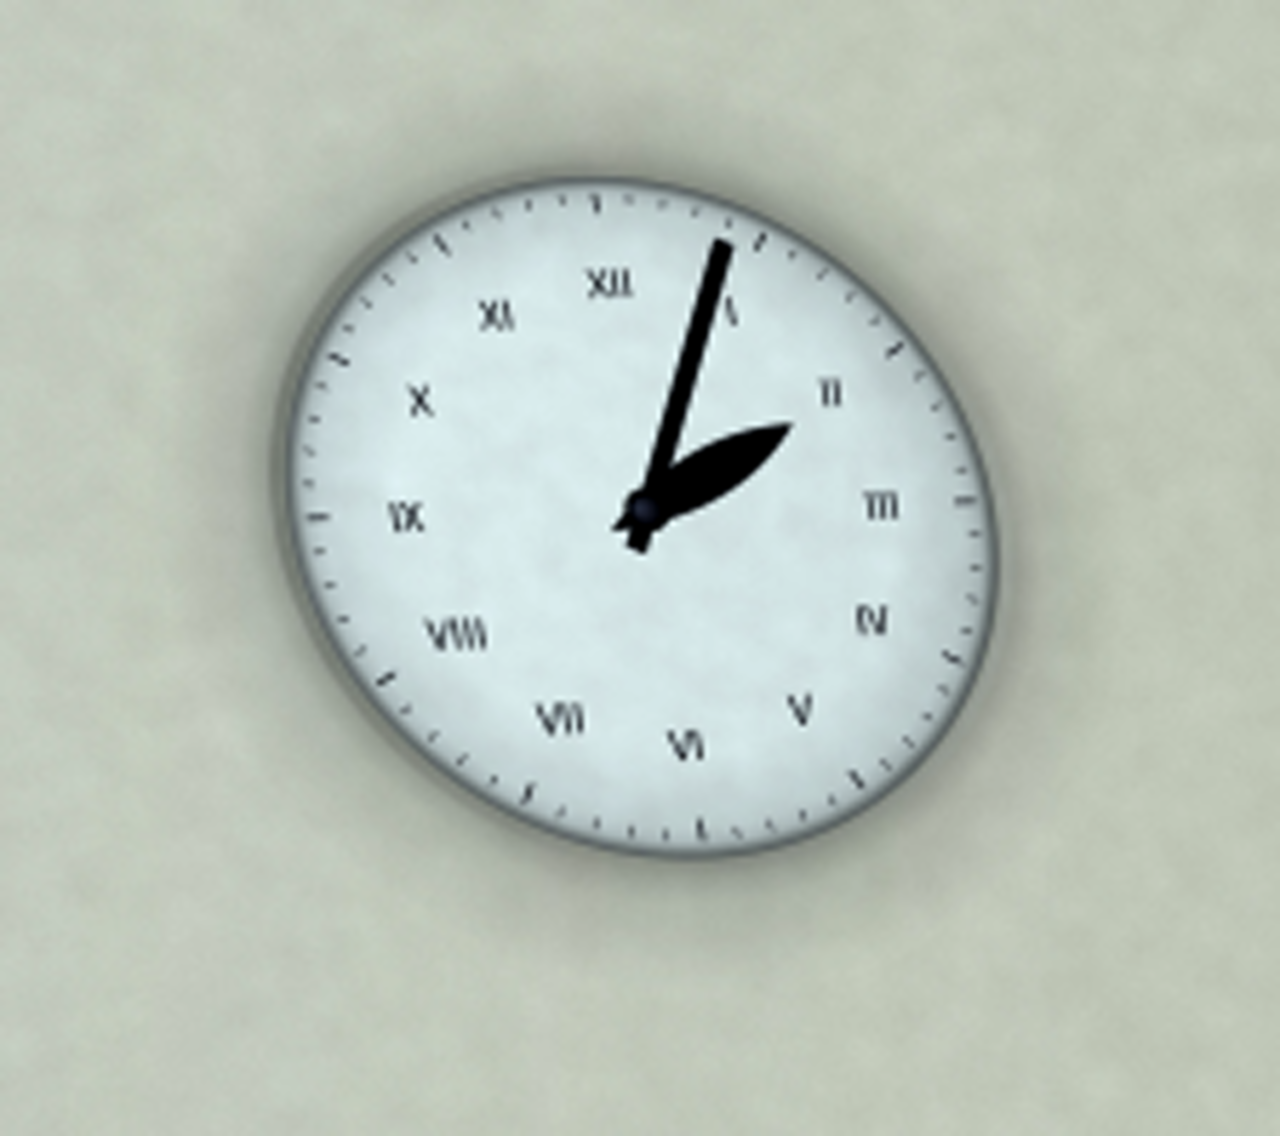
2:04
